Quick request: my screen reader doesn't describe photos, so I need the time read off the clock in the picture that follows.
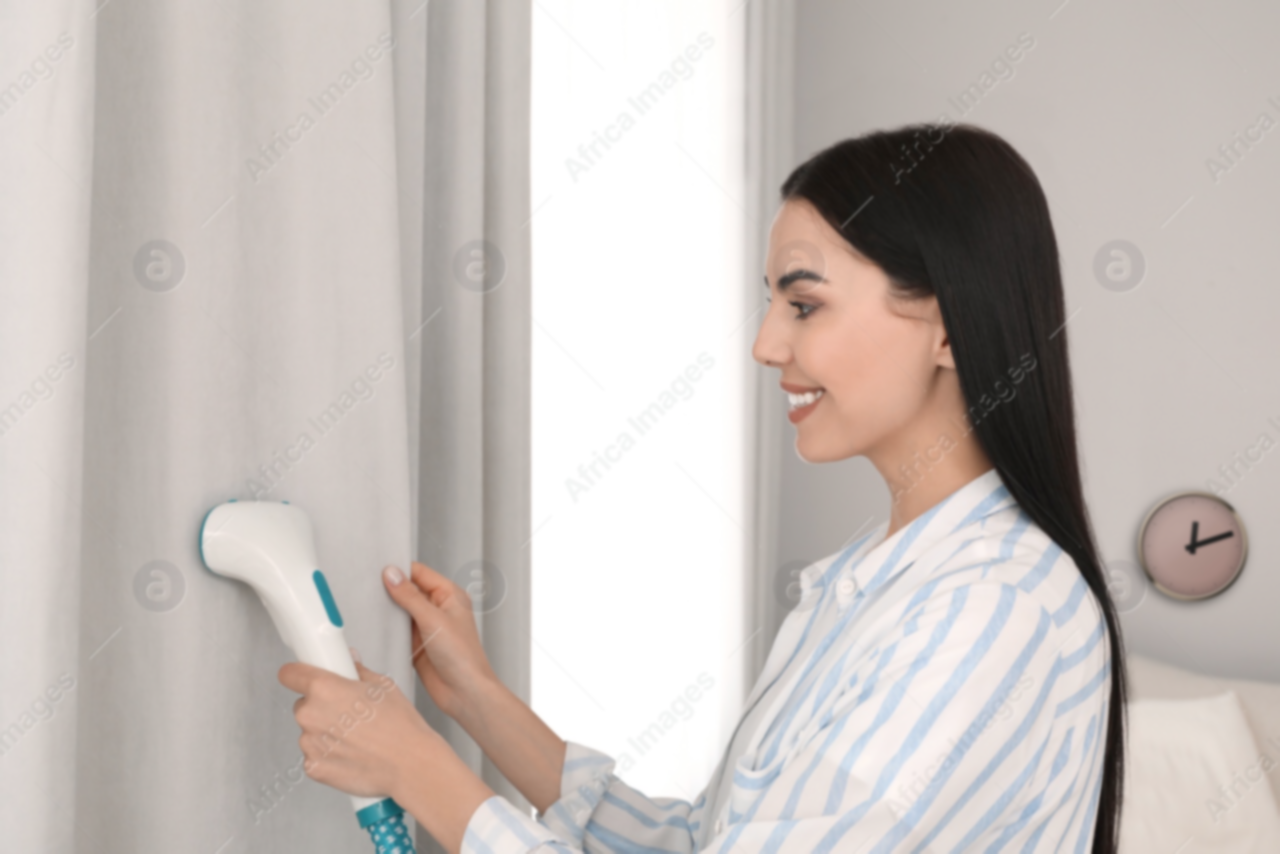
12:12
